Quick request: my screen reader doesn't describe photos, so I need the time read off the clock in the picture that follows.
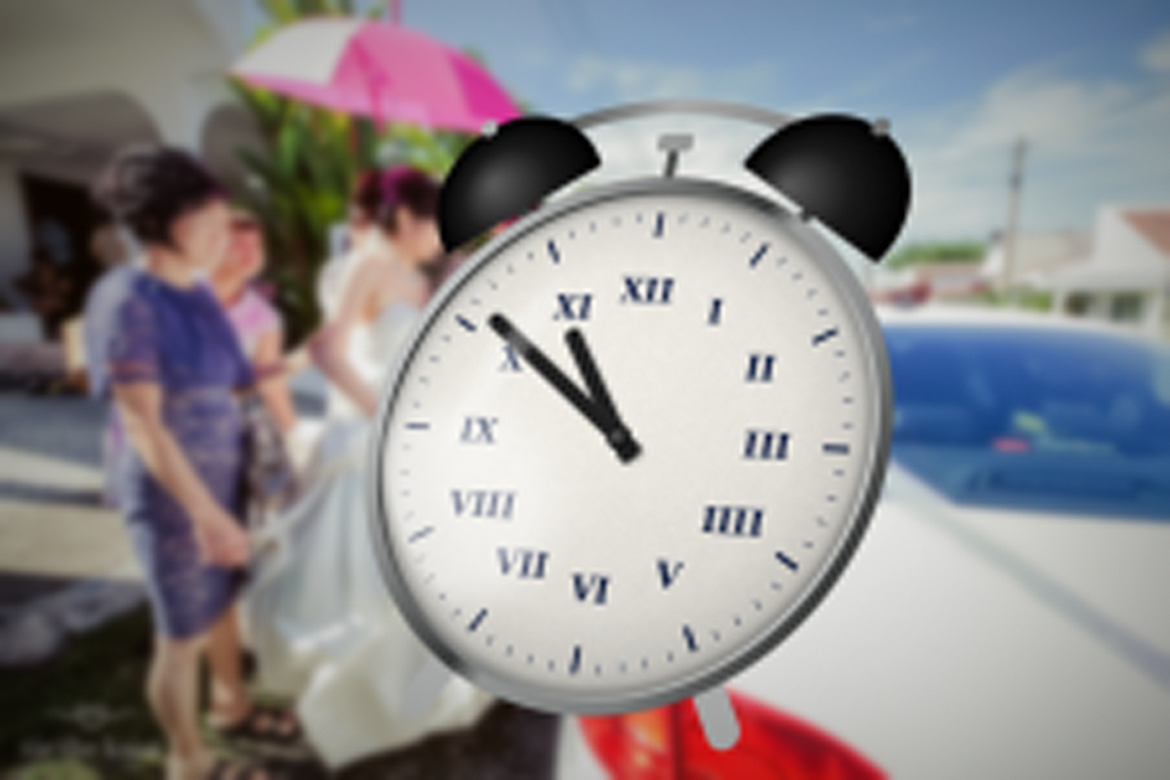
10:51
